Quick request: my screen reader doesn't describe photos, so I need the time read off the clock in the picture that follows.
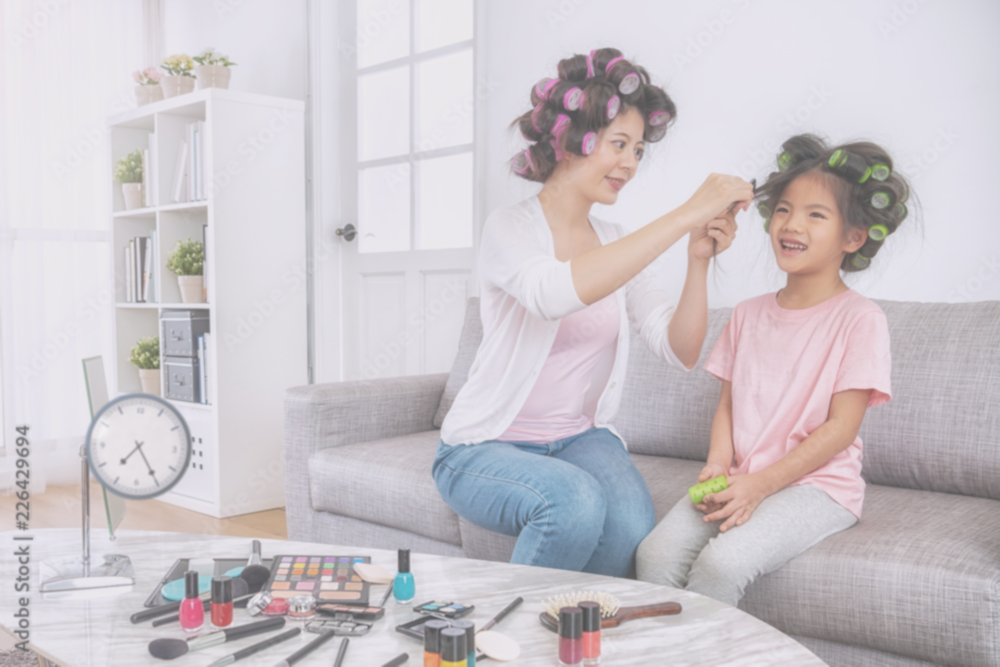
7:25
